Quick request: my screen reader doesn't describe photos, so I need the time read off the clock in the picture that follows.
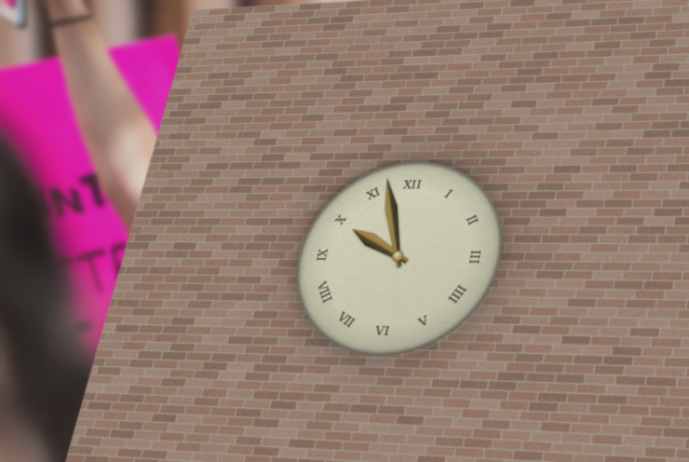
9:57
